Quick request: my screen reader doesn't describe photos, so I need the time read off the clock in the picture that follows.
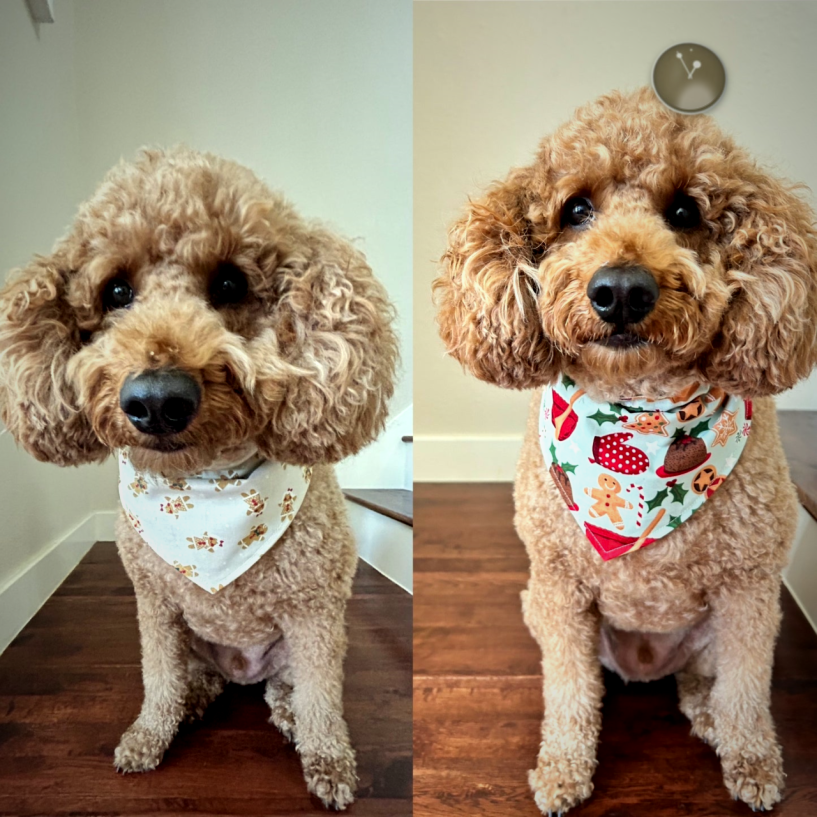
12:55
